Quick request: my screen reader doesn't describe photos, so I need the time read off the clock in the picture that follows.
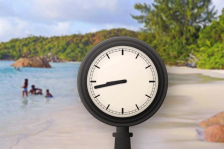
8:43
